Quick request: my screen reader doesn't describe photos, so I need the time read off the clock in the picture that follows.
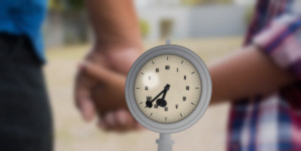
6:38
